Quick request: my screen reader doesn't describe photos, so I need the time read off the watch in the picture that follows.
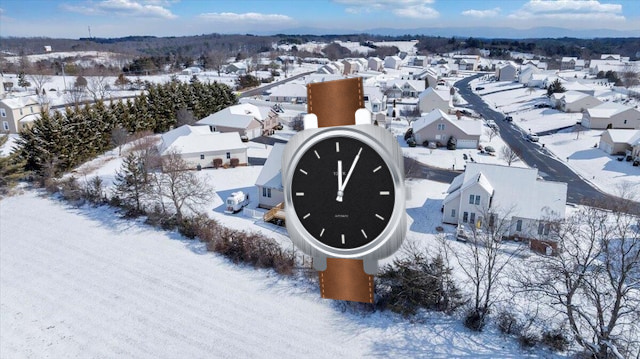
12:05
